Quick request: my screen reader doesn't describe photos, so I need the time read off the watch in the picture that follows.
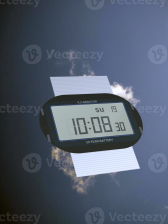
10:08:30
